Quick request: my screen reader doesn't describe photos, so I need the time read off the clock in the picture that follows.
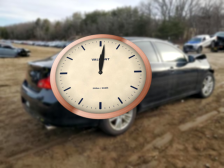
12:01
